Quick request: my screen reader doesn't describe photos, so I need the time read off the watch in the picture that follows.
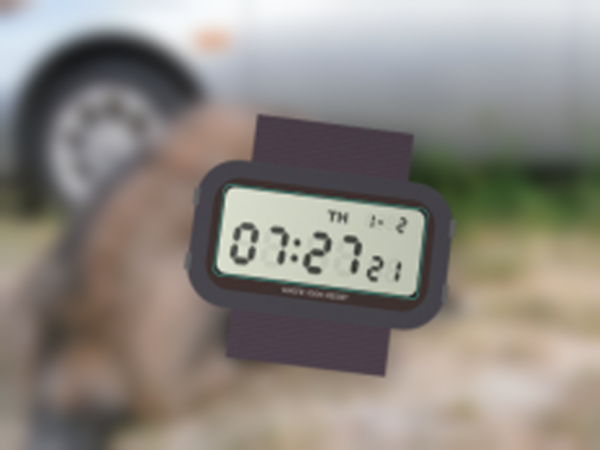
7:27:21
